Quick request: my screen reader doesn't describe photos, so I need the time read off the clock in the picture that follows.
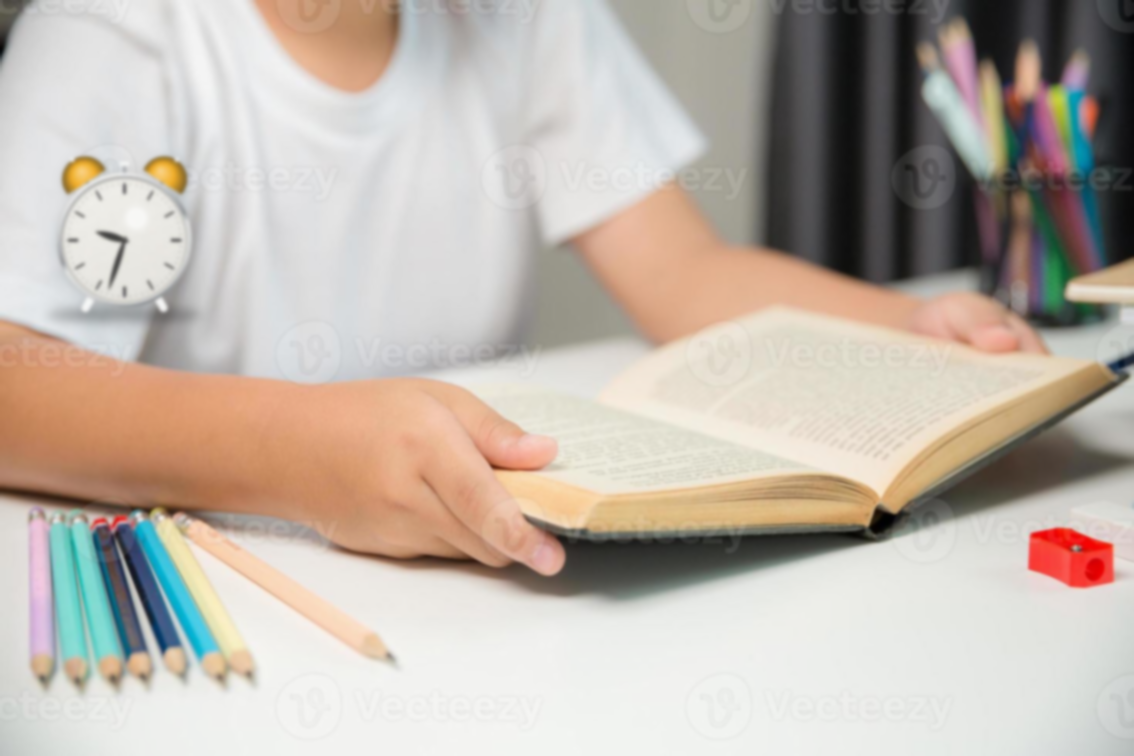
9:33
